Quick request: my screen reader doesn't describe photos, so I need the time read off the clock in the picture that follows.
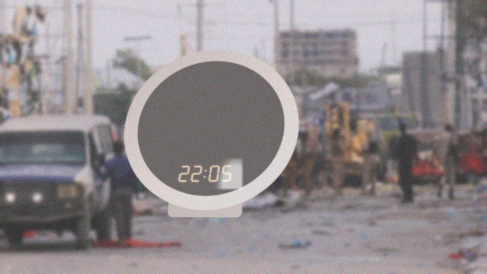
22:05
